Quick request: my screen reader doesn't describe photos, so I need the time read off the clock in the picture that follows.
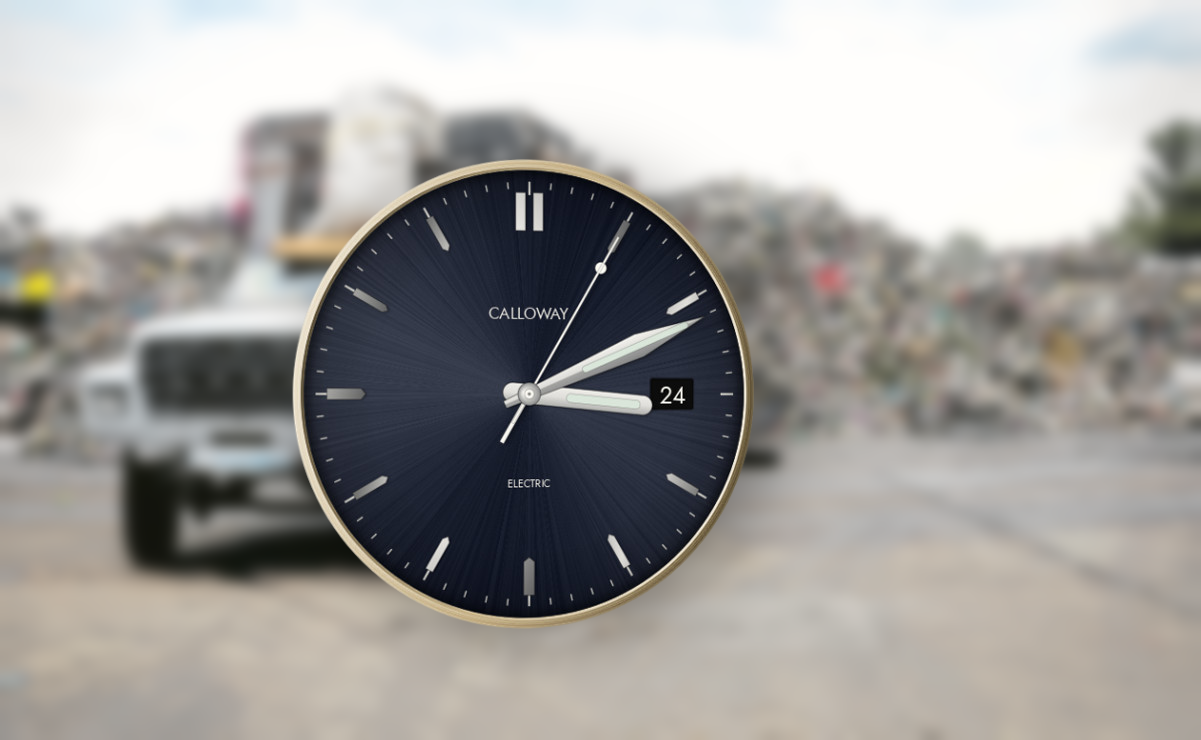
3:11:05
